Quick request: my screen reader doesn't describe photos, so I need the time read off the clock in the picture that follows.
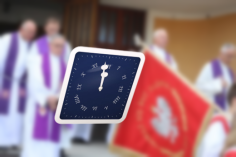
11:59
